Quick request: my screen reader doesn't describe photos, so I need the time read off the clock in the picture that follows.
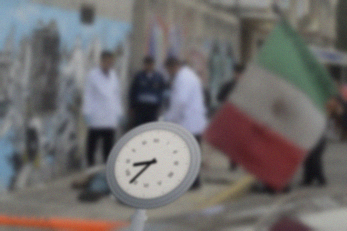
8:36
